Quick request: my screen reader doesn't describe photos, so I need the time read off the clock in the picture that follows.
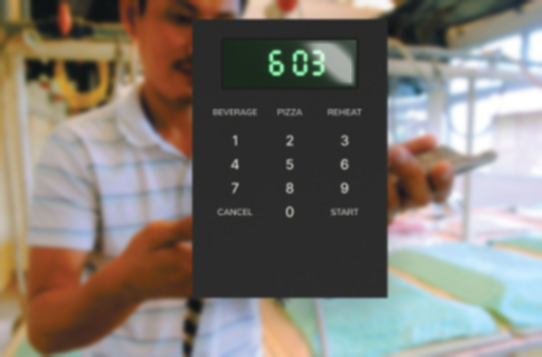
6:03
